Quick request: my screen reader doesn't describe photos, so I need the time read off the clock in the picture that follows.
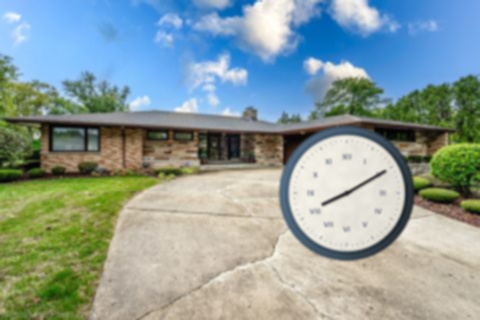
8:10
